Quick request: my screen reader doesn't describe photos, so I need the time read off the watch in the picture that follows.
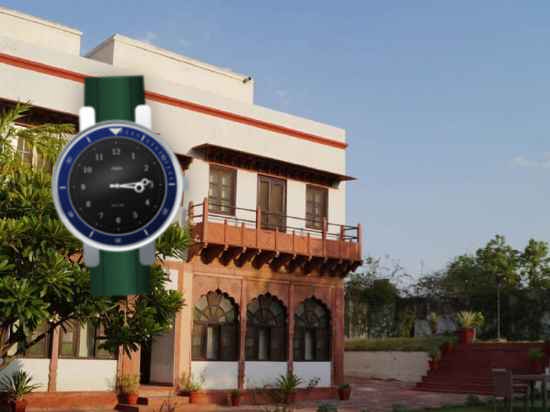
3:14
